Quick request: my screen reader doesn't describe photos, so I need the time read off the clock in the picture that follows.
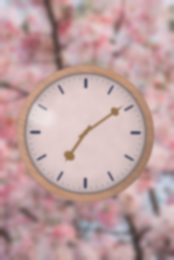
7:09
